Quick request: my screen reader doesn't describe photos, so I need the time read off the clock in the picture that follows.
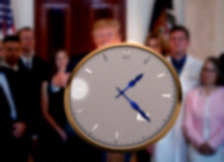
1:22
